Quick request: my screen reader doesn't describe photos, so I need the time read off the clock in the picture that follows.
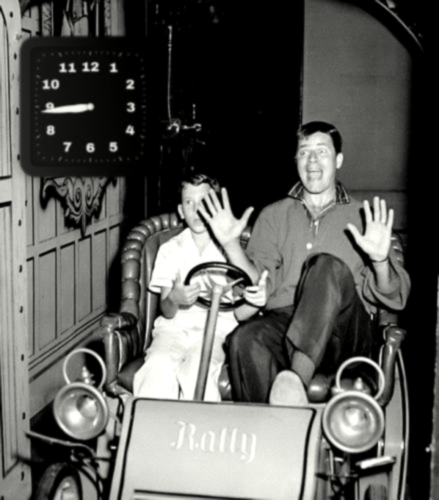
8:44
